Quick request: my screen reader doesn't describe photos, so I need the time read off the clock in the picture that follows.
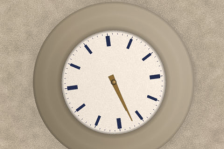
5:27
